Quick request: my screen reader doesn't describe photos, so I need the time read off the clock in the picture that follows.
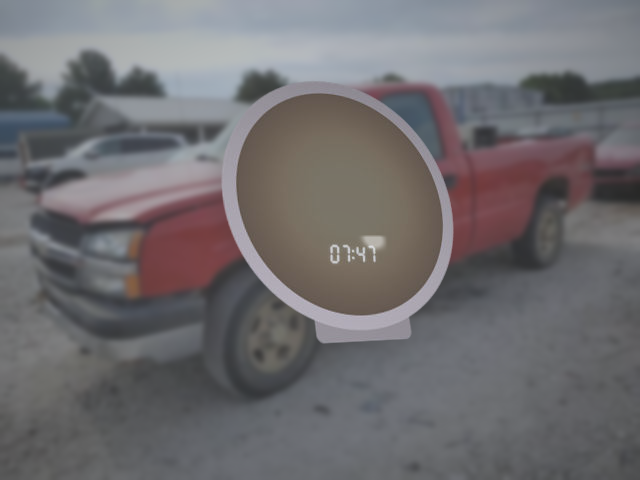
7:47
